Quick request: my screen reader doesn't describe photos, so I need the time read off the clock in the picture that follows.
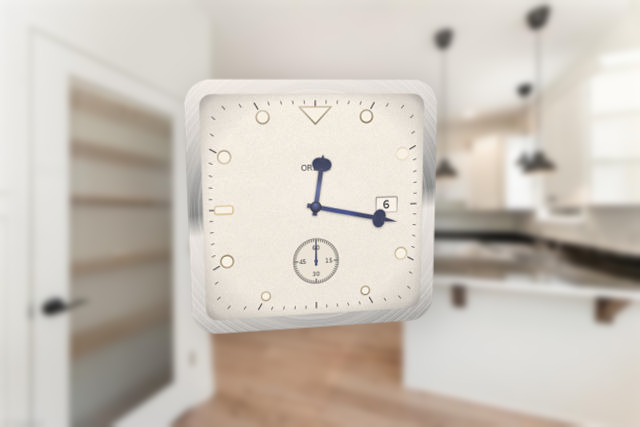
12:17
